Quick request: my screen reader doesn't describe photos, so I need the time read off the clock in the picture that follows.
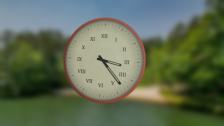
3:23
